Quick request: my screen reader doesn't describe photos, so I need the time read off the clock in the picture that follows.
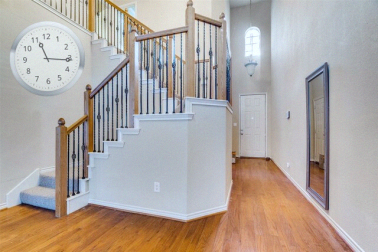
11:16
